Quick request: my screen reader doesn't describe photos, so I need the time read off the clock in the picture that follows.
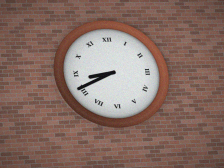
8:41
